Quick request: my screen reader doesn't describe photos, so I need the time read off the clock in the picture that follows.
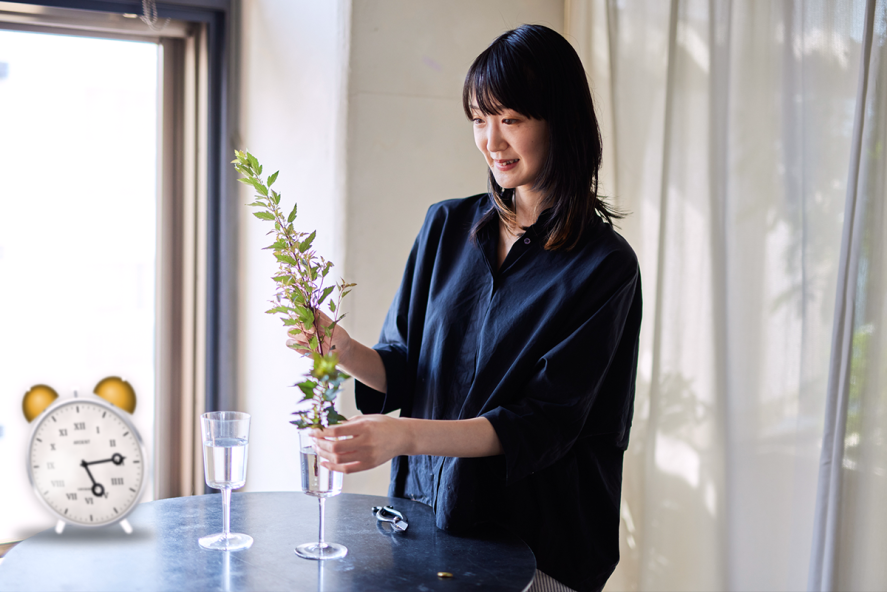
5:14
